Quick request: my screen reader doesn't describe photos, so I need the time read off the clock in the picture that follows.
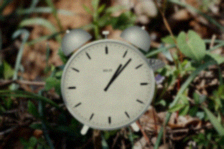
1:07
